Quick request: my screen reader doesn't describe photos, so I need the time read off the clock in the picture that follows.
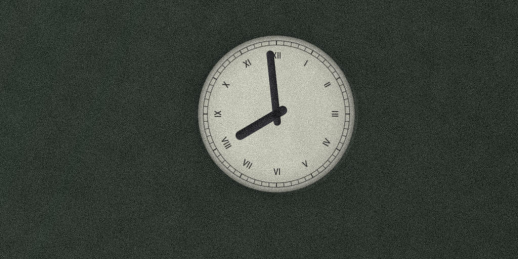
7:59
